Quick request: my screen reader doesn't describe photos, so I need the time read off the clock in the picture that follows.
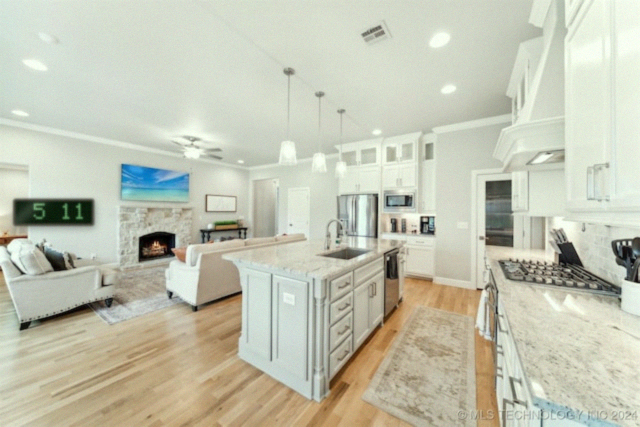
5:11
